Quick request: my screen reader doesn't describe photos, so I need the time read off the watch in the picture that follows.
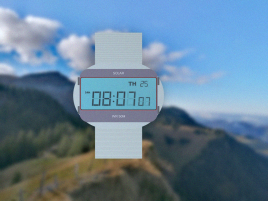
8:07:07
